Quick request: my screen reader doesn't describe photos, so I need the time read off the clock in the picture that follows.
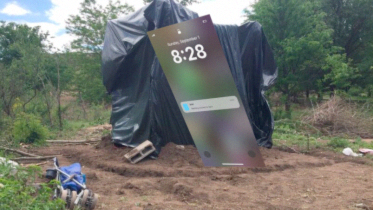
8:28
